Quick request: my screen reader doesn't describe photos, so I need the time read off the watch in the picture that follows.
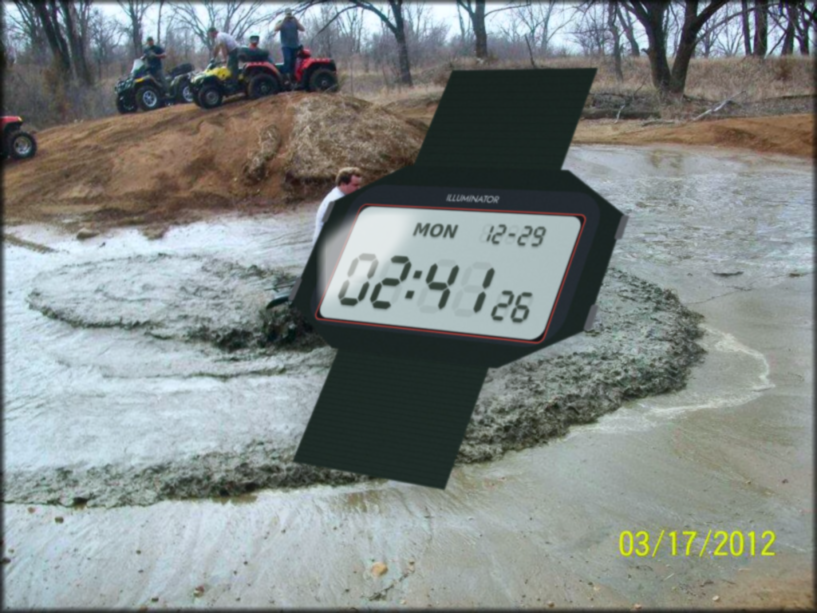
2:41:26
